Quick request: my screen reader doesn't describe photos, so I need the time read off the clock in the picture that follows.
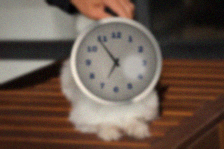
6:54
